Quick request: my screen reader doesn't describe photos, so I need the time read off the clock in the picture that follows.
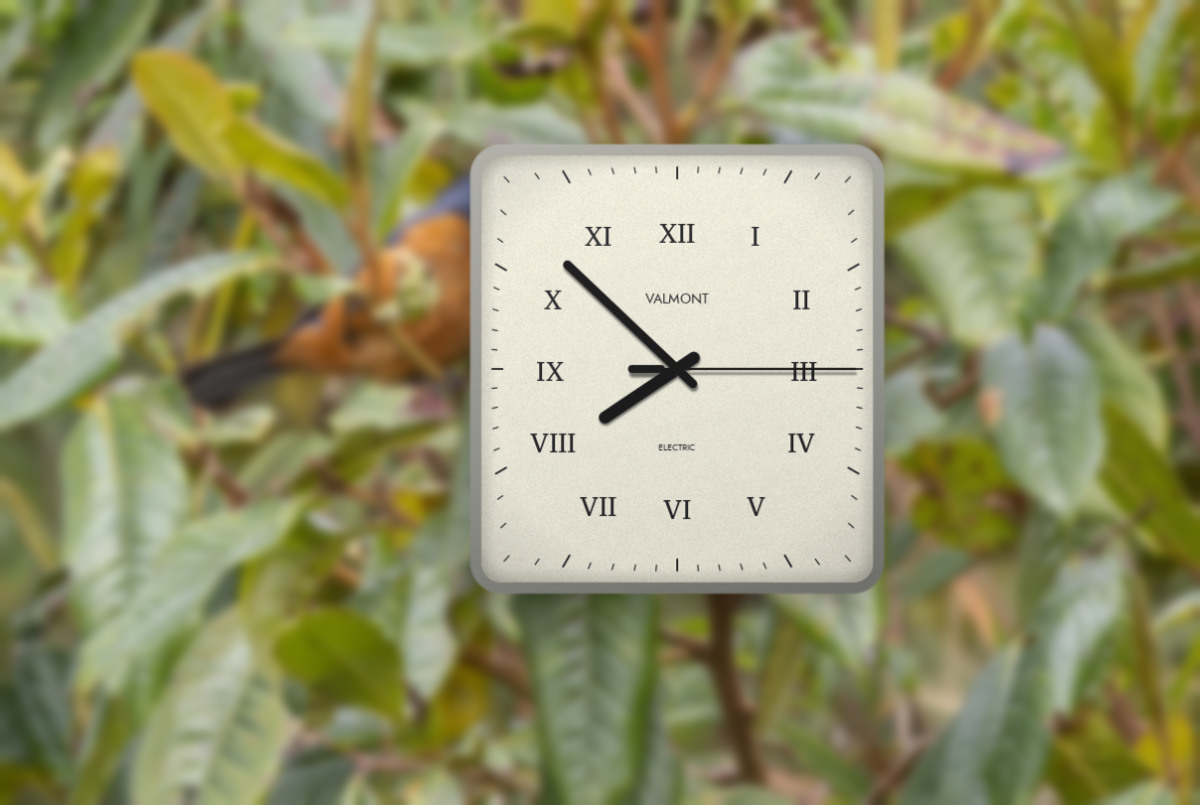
7:52:15
